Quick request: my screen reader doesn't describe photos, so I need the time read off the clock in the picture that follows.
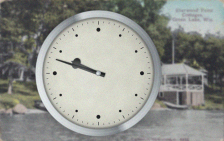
9:48
